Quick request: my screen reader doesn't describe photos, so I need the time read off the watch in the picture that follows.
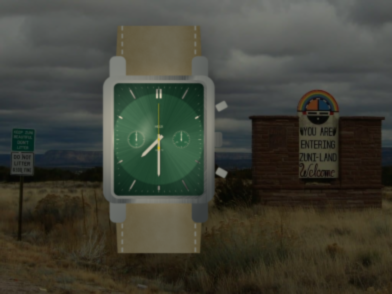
7:30
